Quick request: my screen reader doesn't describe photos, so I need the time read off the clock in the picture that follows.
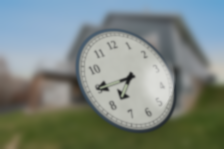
7:45
